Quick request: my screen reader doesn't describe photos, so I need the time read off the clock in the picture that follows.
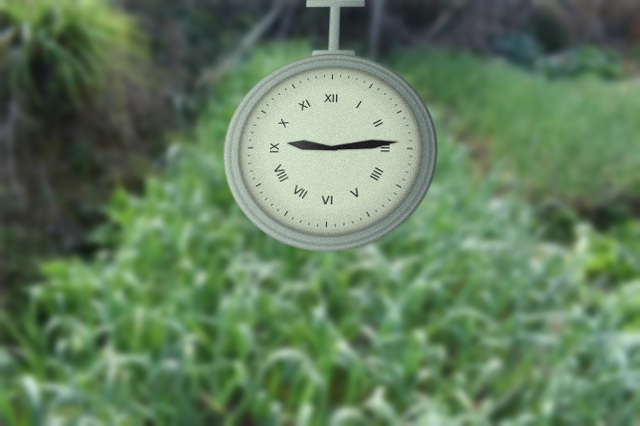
9:14
